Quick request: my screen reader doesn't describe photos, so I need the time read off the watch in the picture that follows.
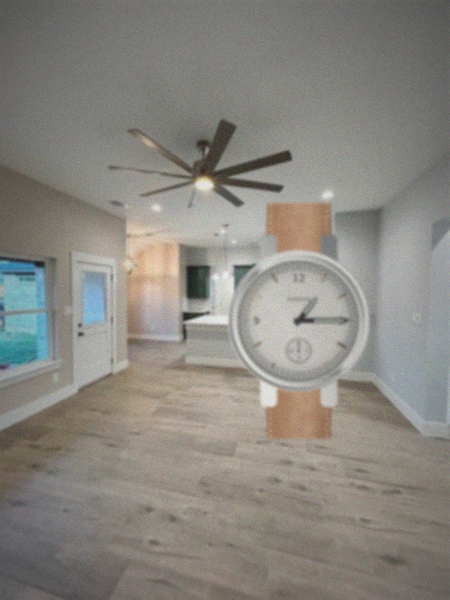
1:15
